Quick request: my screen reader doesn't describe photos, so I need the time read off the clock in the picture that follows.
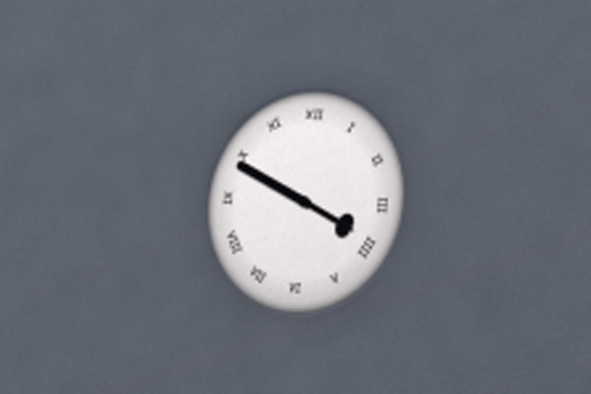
3:49
